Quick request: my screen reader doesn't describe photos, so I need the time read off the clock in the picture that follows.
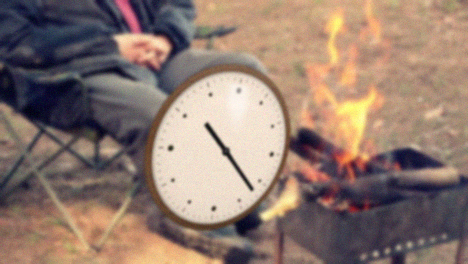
10:22
